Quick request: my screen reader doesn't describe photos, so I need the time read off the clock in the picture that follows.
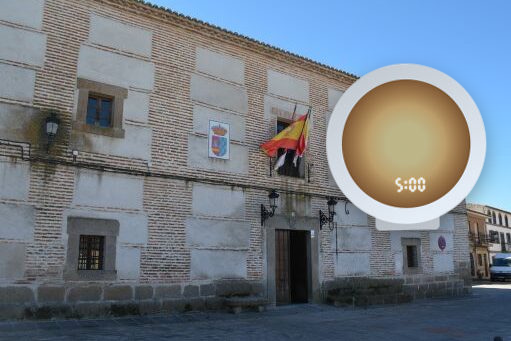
5:00
